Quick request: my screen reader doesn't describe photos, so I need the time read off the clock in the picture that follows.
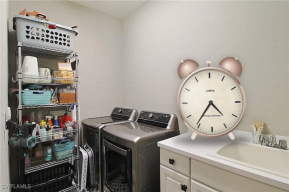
4:36
